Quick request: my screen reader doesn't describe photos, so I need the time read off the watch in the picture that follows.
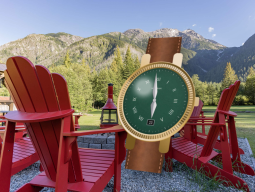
5:59
